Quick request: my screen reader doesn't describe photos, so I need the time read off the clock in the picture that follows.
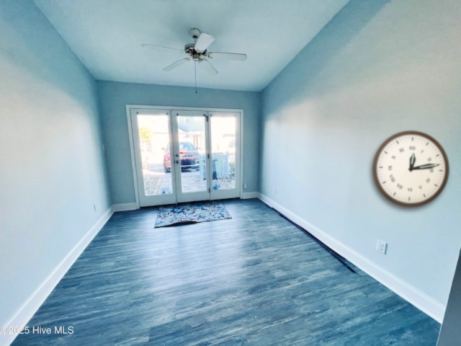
12:13
